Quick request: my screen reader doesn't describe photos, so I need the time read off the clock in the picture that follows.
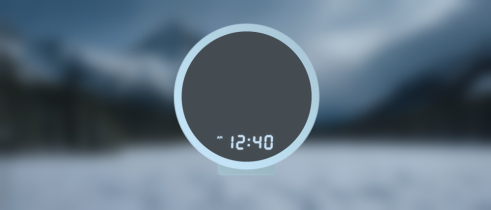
12:40
